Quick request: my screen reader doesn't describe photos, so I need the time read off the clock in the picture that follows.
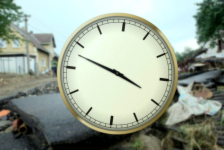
3:48
